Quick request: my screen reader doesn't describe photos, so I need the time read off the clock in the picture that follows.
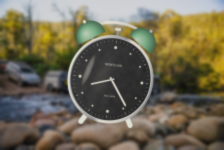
8:24
